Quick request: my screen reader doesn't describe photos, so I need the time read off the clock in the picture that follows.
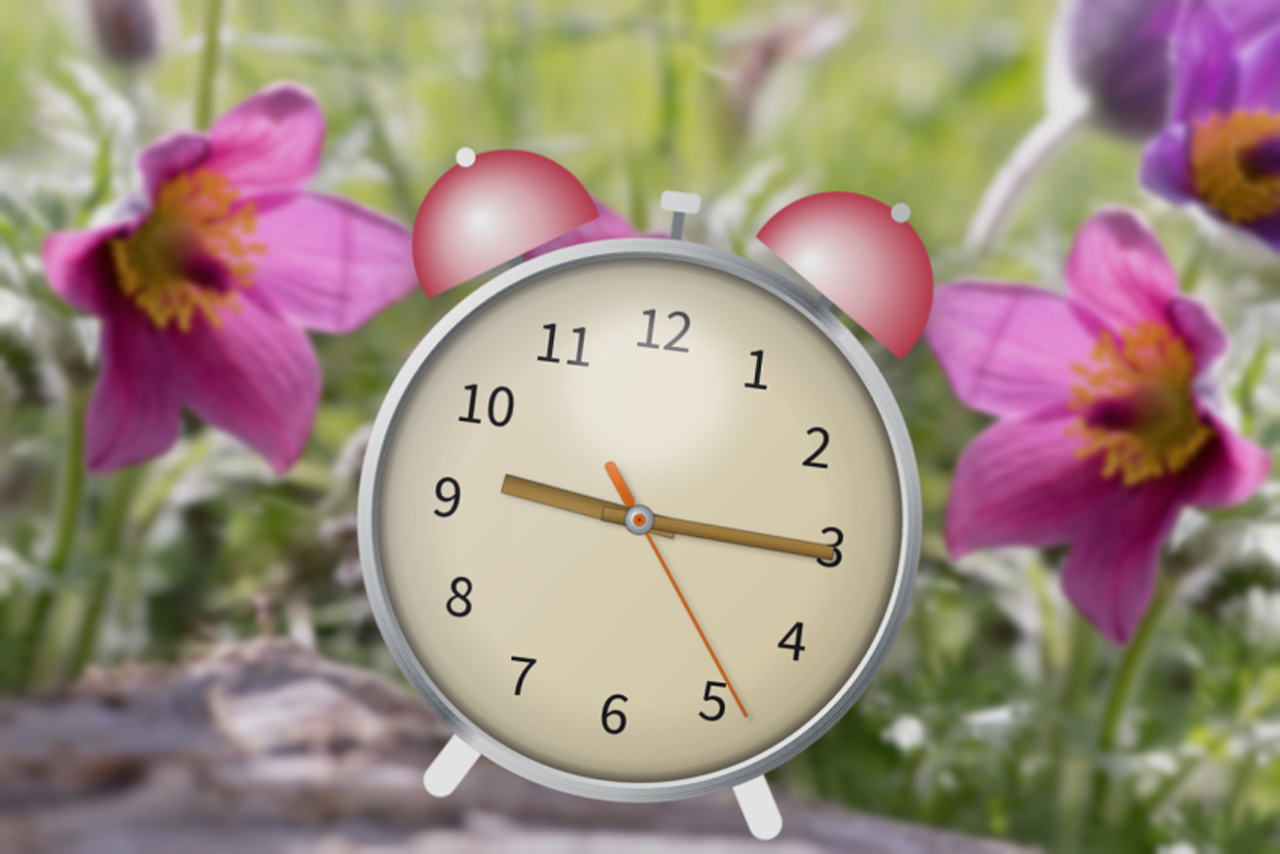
9:15:24
